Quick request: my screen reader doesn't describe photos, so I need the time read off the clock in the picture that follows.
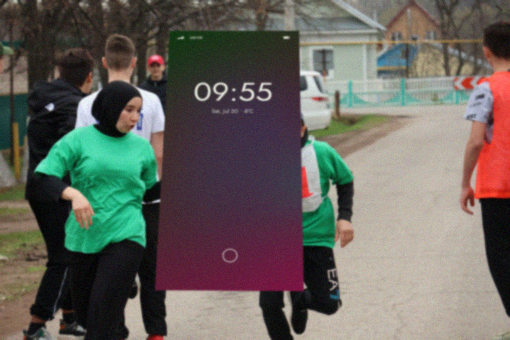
9:55
